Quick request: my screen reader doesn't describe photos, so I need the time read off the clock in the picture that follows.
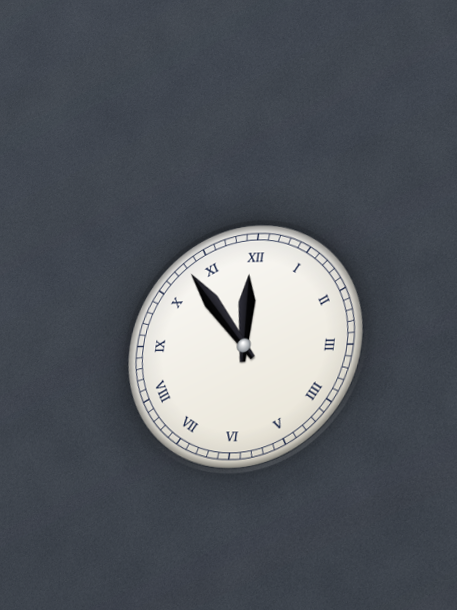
11:53
